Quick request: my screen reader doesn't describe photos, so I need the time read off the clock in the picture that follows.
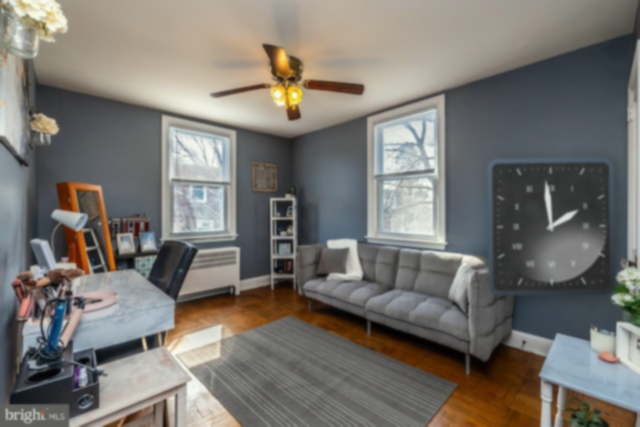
1:59
